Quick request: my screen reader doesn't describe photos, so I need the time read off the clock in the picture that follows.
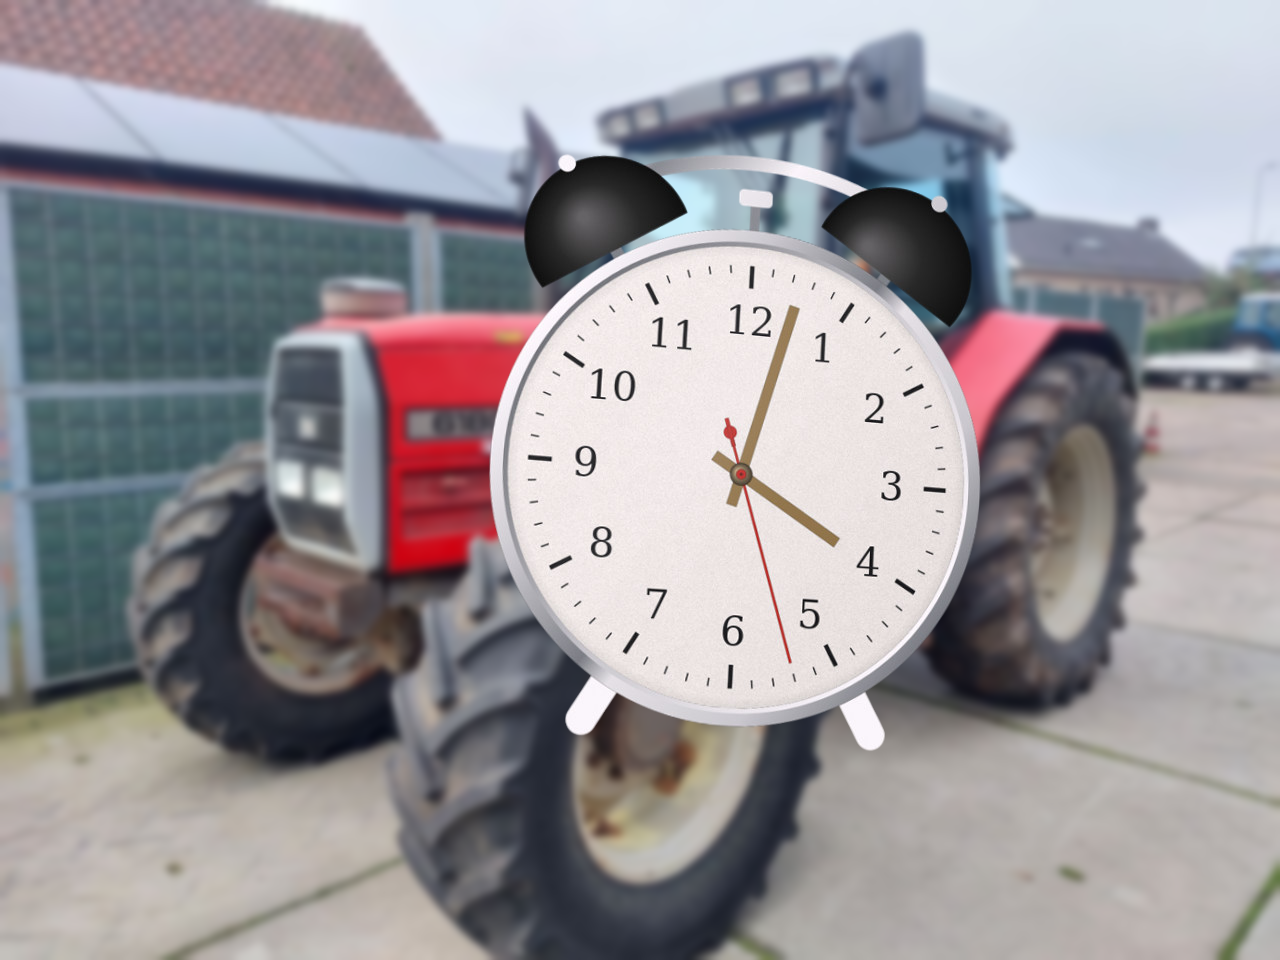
4:02:27
